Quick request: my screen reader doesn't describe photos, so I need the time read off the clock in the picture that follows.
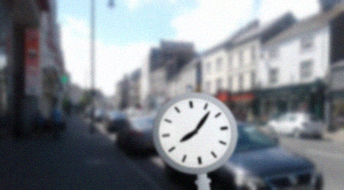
8:07
